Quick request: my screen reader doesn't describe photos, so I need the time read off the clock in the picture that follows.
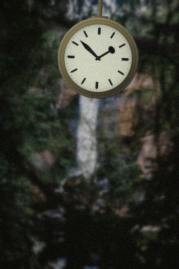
1:52
